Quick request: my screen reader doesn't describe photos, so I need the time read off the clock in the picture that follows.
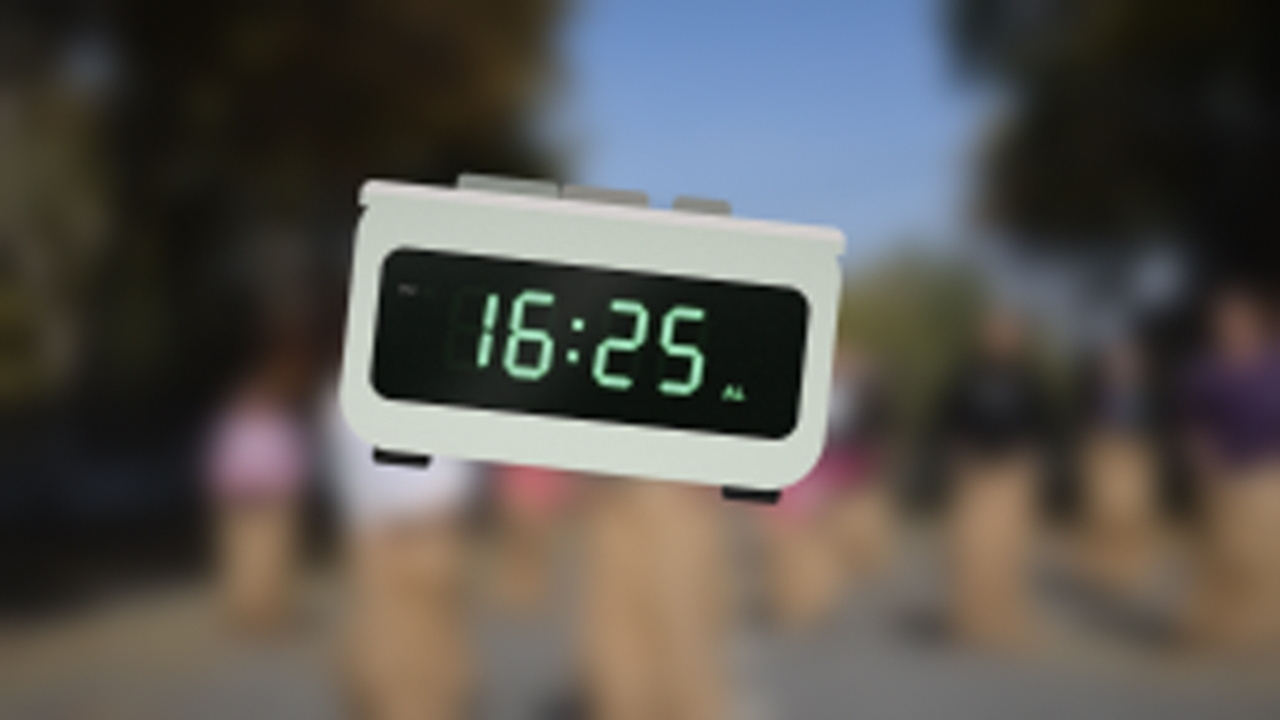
16:25
